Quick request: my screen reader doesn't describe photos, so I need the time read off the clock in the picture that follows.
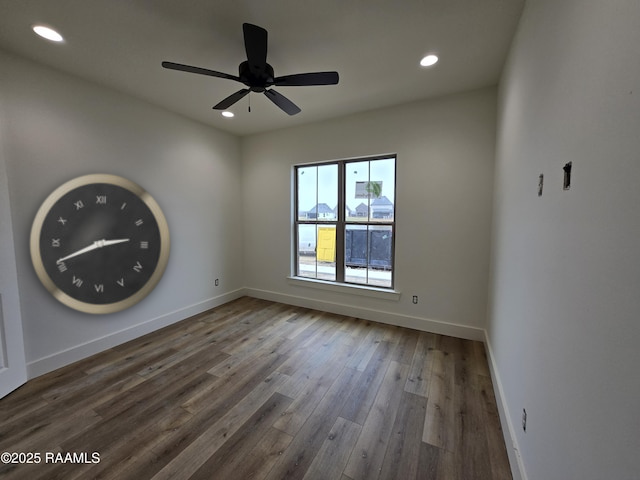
2:41
